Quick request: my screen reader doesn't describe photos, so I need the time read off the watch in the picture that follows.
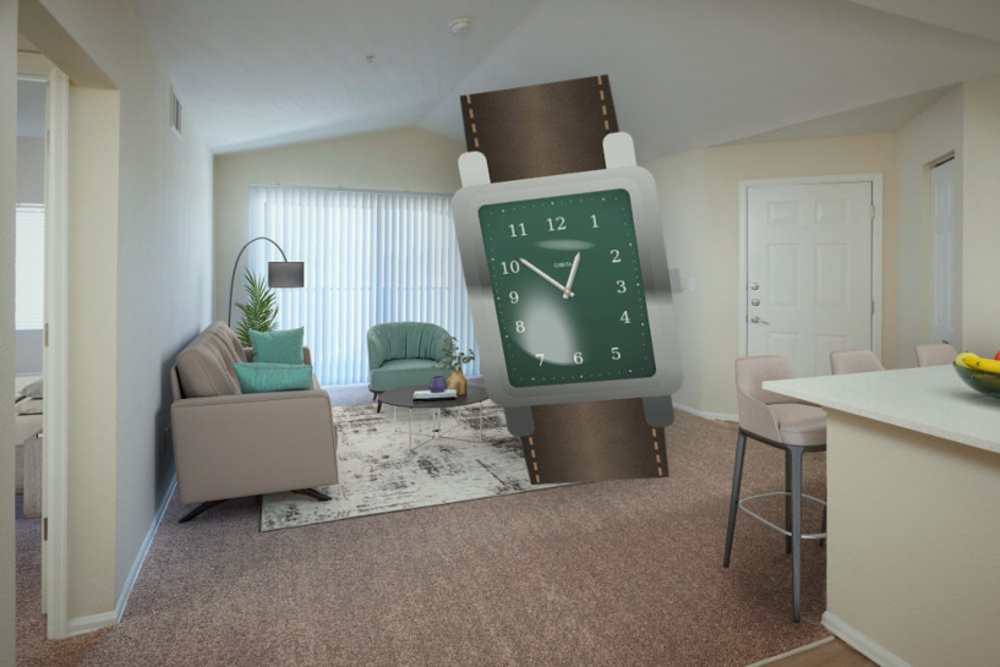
12:52
